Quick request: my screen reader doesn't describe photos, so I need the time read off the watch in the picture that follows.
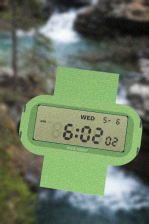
6:02:02
